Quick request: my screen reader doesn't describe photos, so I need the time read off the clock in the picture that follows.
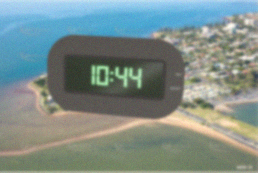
10:44
